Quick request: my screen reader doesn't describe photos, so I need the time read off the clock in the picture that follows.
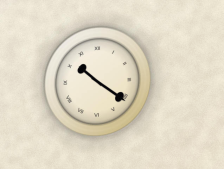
10:21
